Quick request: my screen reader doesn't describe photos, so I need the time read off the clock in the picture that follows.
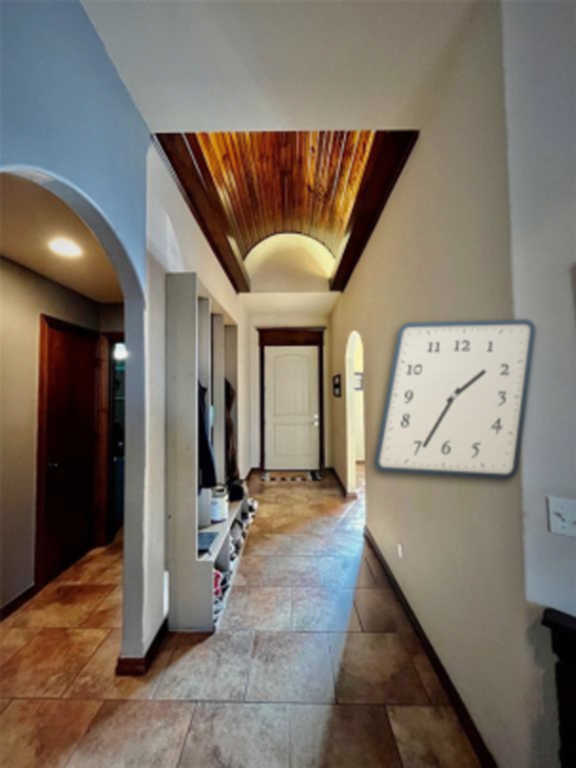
1:34
